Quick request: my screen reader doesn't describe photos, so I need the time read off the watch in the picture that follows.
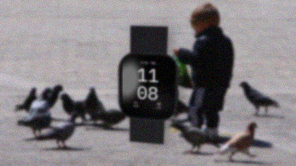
11:08
